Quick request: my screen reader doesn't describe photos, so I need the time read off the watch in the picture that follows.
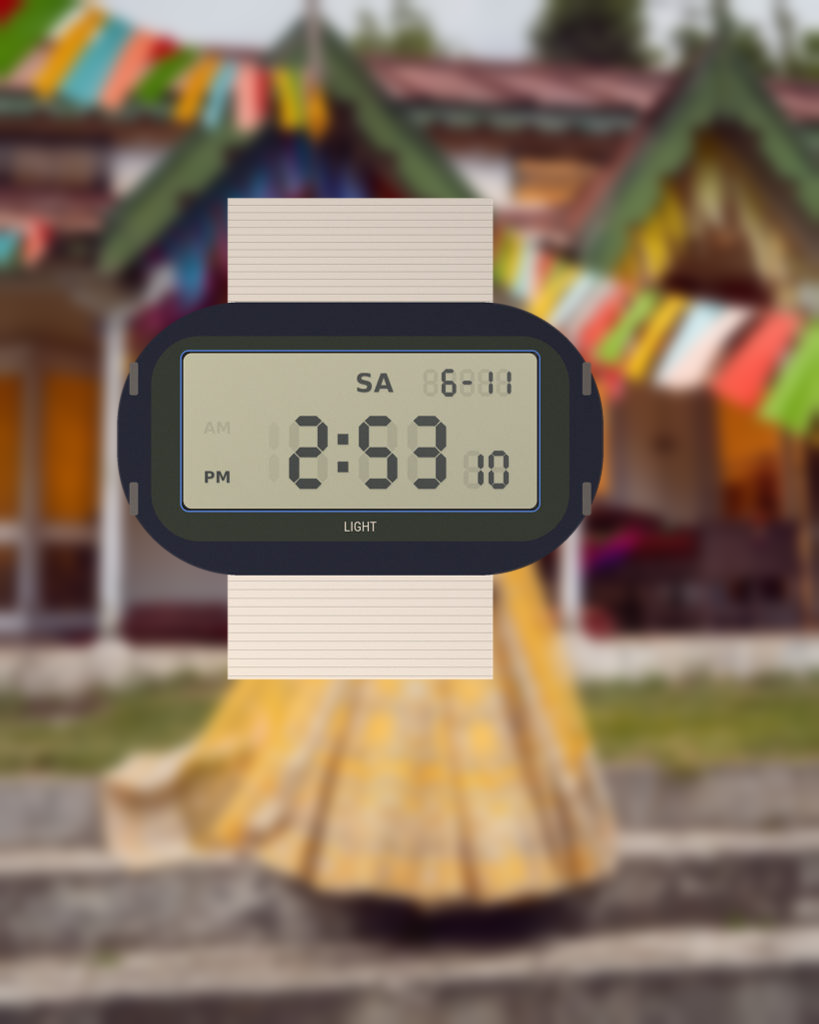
2:53:10
